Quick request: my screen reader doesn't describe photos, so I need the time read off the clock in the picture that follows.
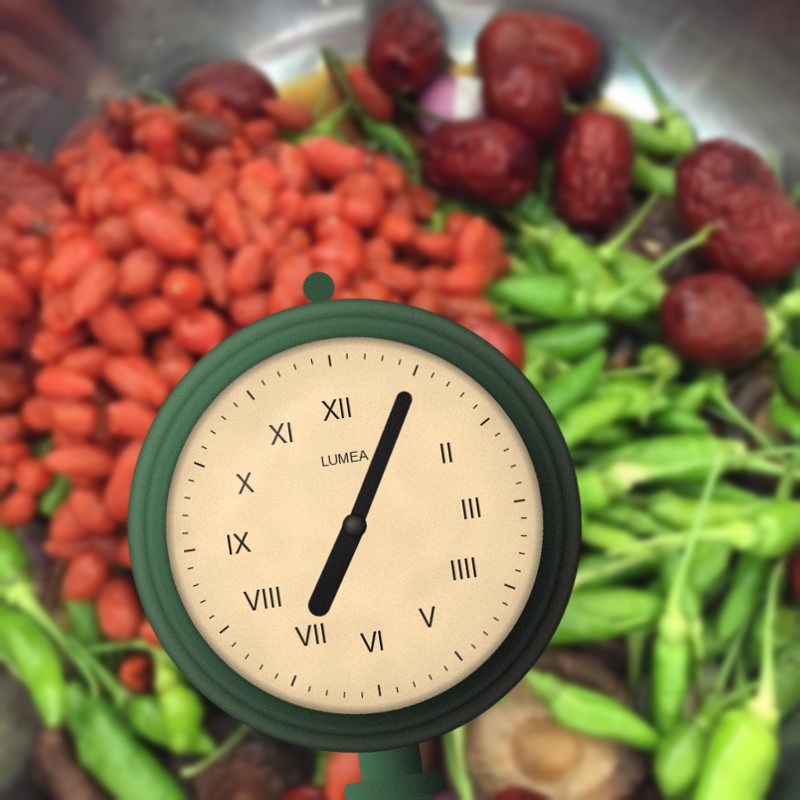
7:05
